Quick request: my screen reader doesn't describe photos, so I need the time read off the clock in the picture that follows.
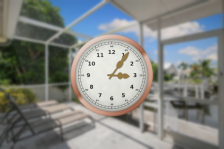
3:06
